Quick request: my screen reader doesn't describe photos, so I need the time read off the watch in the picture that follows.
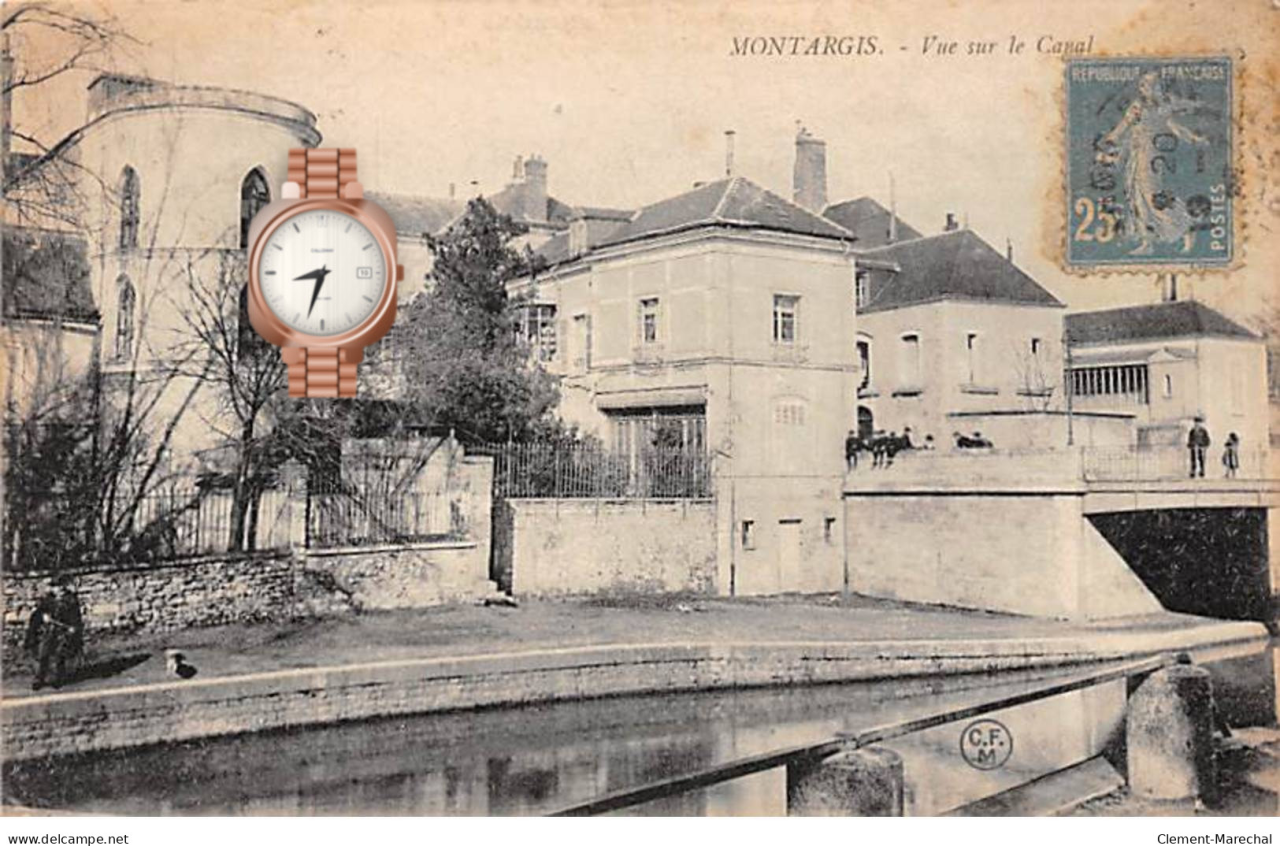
8:33
